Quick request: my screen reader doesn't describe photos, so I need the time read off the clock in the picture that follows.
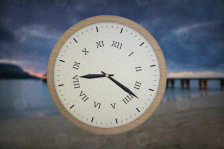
8:18
